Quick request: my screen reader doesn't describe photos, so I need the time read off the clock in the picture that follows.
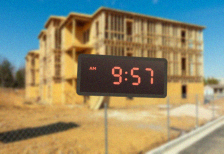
9:57
